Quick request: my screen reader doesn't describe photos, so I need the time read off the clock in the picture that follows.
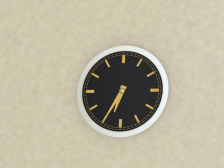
6:35
